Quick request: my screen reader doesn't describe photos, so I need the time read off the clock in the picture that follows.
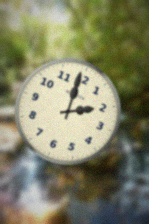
1:59
